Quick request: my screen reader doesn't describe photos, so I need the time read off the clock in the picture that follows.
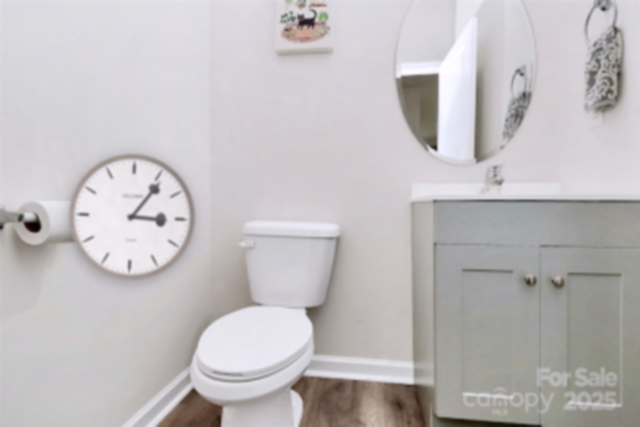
3:06
